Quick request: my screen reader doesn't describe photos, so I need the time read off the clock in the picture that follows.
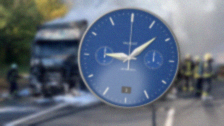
9:08
